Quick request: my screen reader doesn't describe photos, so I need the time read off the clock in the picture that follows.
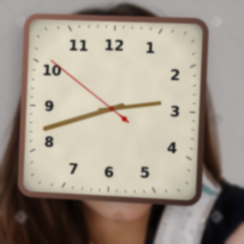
2:41:51
